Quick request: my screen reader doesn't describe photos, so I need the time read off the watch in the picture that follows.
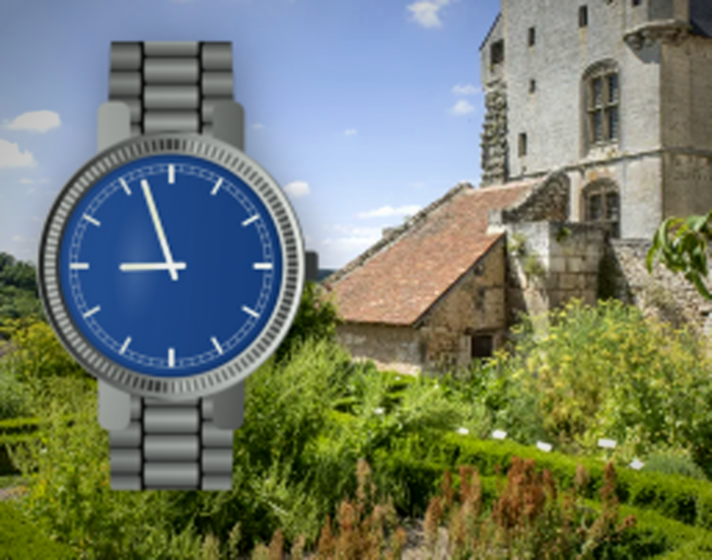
8:57
